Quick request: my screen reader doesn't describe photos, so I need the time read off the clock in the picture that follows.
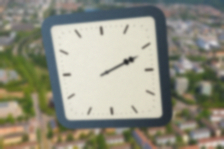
2:11
